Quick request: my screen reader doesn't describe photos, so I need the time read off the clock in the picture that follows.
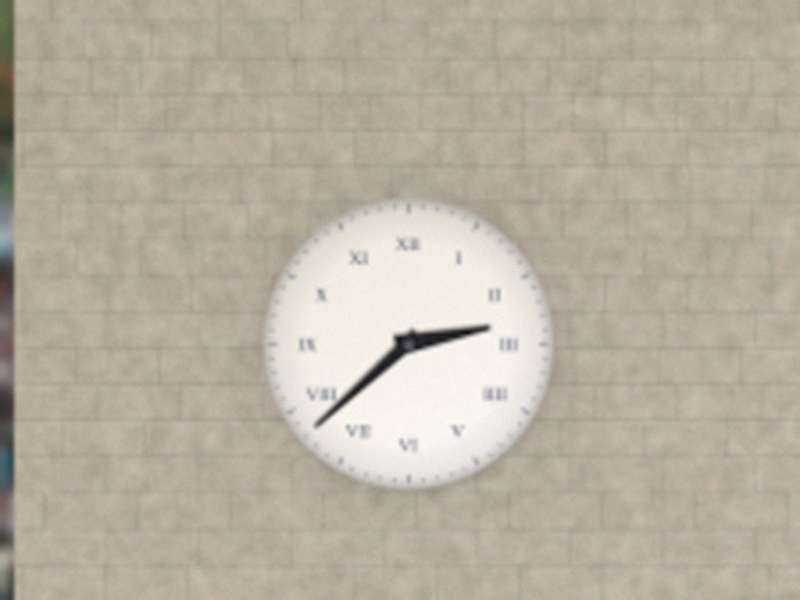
2:38
